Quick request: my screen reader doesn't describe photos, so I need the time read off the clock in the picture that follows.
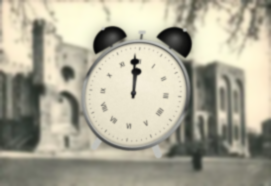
11:59
